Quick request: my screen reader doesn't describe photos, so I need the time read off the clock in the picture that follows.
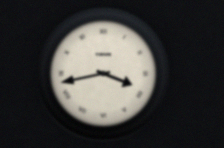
3:43
